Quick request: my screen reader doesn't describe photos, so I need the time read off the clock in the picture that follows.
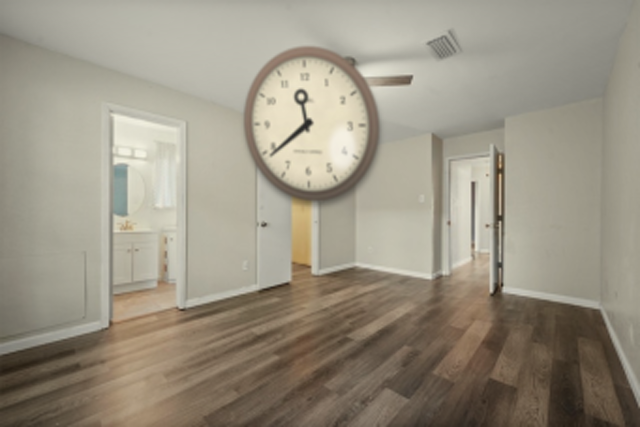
11:39
